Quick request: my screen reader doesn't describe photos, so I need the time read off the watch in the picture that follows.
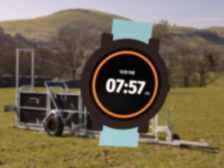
7:57
